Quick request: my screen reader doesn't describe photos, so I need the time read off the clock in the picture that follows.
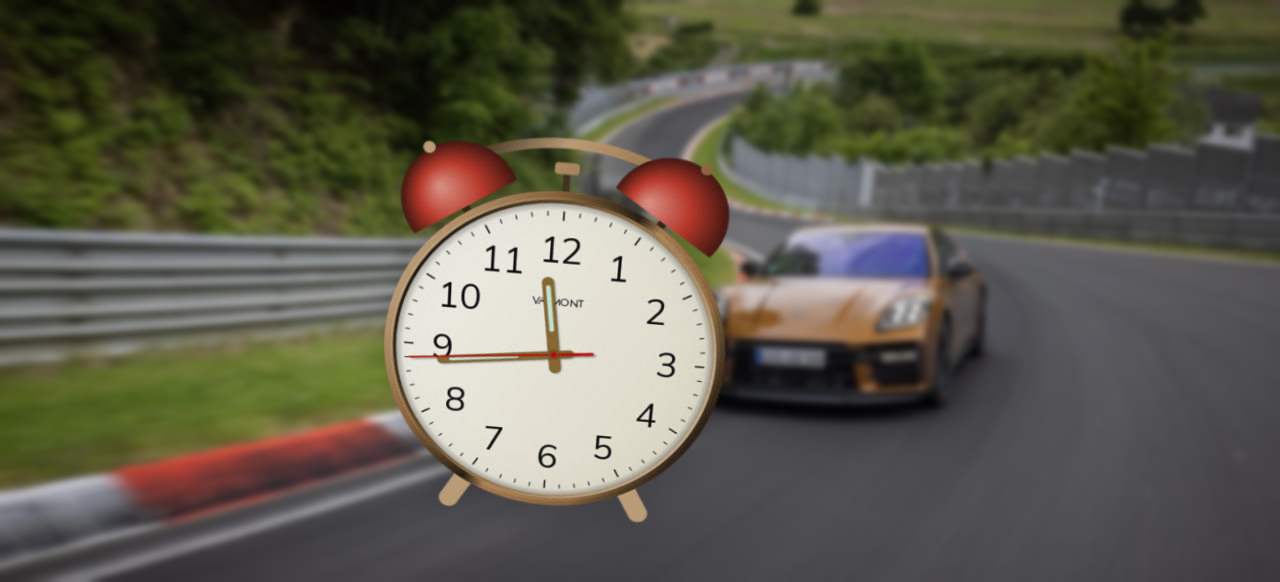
11:43:44
